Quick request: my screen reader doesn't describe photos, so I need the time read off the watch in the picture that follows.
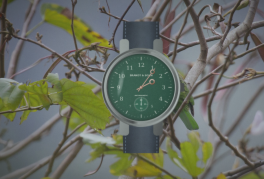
2:06
